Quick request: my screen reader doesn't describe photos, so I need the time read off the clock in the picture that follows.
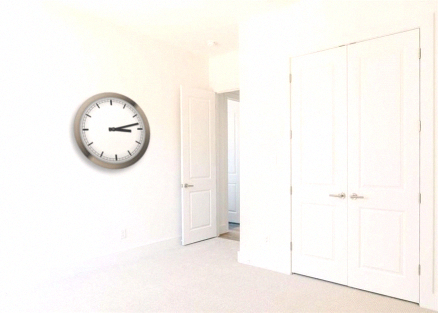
3:13
